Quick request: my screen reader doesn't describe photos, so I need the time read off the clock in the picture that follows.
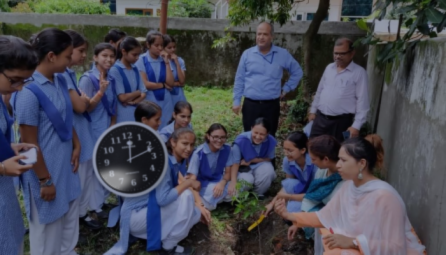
12:12
